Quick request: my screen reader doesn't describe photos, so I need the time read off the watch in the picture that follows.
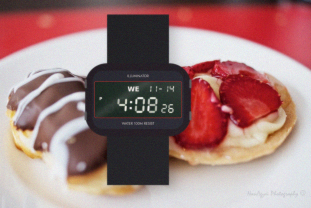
4:08:26
